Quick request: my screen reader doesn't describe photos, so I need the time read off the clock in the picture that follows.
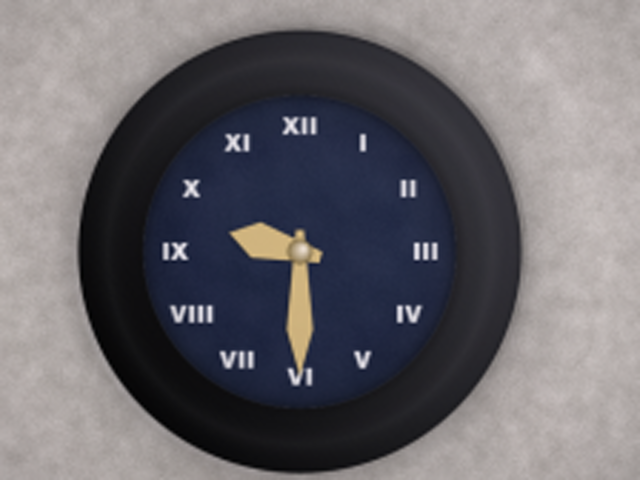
9:30
